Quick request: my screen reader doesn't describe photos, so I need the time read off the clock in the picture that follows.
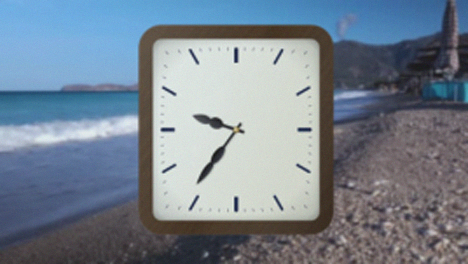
9:36
